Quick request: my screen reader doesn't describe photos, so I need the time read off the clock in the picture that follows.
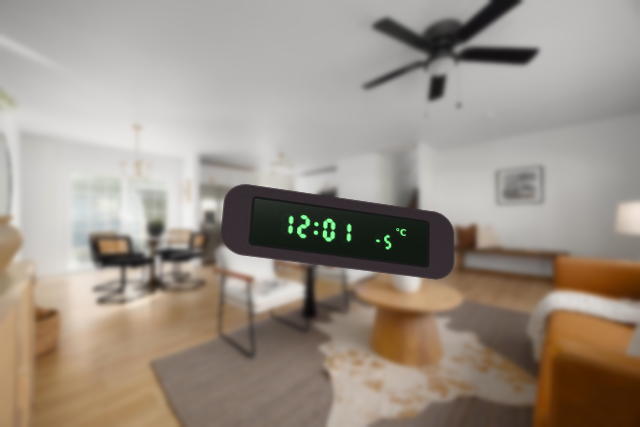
12:01
